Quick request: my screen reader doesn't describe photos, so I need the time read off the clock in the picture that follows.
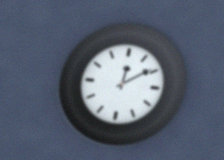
12:09
